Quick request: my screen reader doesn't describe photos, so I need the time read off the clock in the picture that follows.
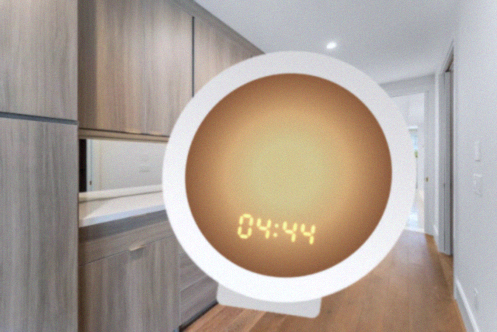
4:44
